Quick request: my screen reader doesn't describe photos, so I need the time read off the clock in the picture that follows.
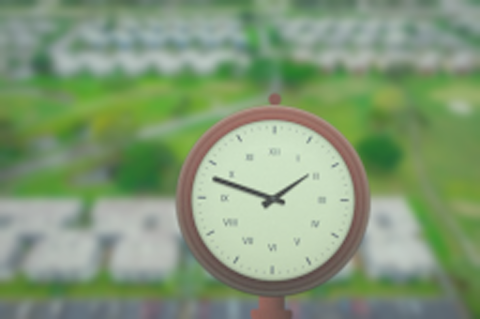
1:48
